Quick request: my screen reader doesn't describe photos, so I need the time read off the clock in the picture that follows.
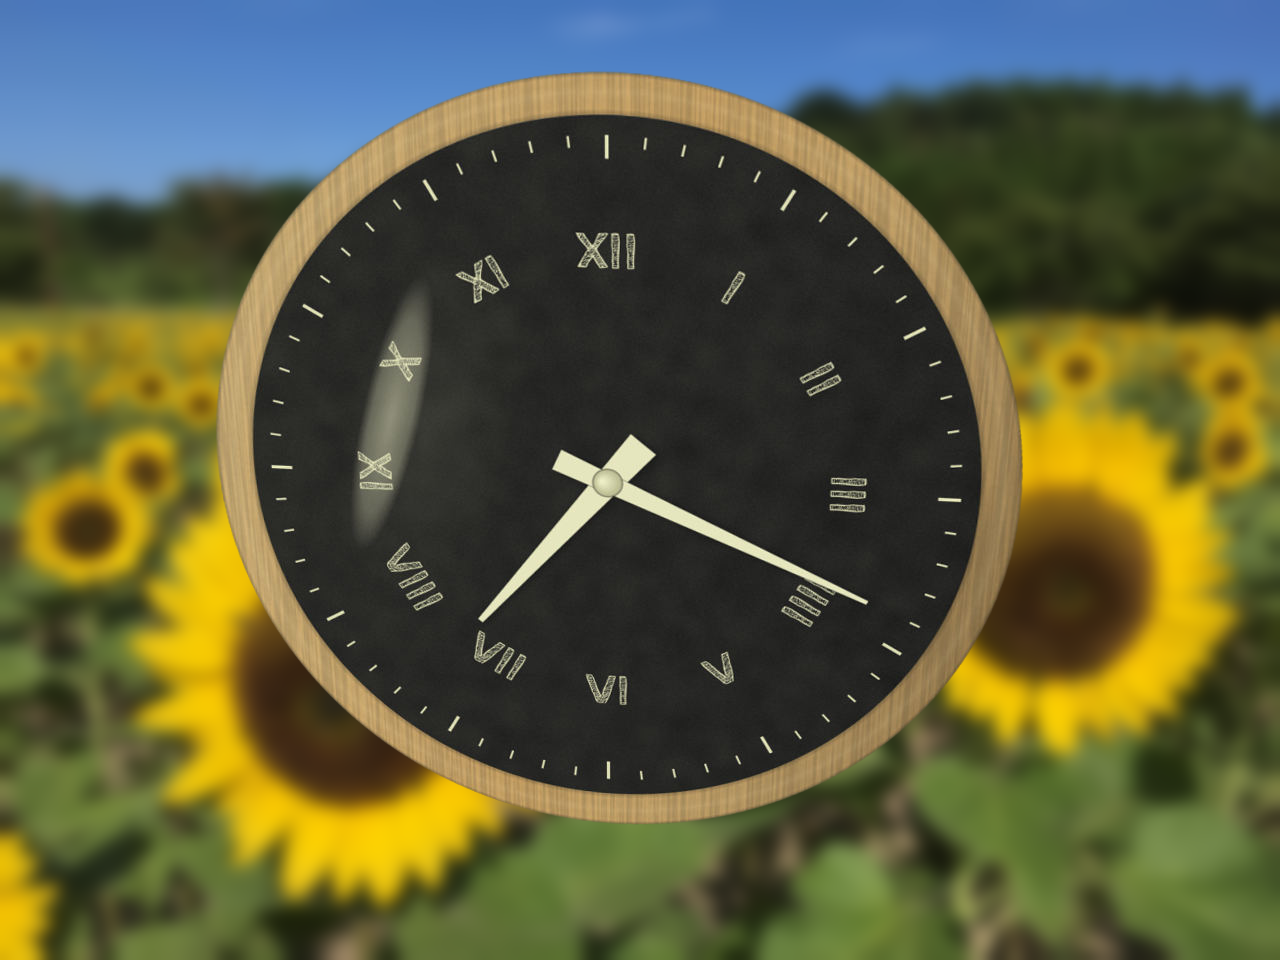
7:19
